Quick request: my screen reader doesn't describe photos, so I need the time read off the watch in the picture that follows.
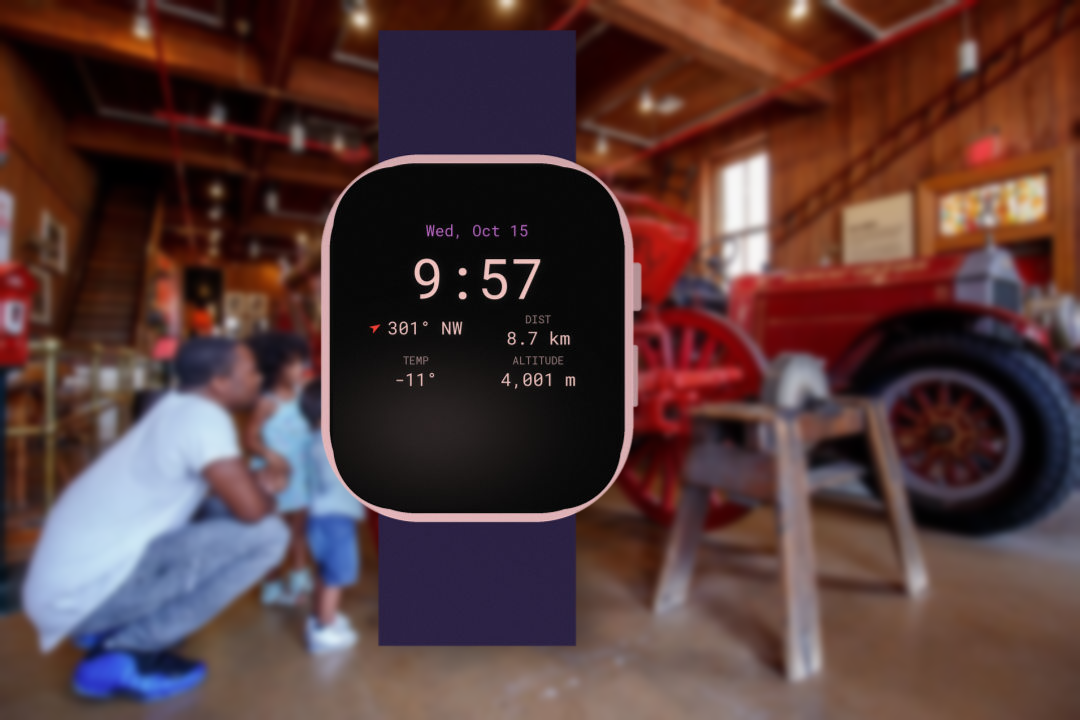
9:57
